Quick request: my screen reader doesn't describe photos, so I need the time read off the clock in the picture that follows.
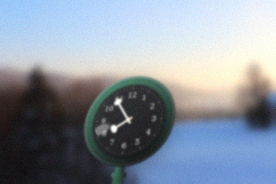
7:54
